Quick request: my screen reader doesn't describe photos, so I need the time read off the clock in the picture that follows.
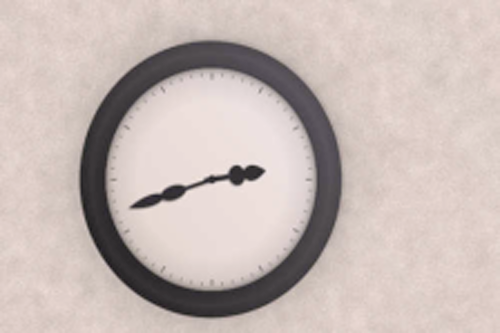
2:42
